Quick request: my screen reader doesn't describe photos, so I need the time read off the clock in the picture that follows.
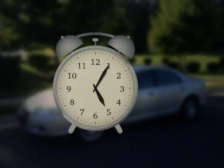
5:05
